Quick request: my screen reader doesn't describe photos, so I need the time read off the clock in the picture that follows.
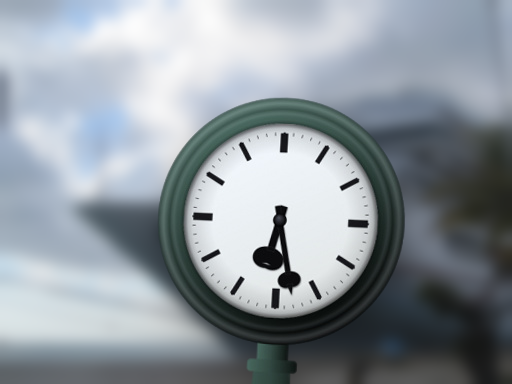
6:28
